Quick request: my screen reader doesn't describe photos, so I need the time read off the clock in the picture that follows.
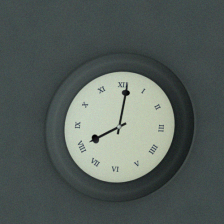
8:01
